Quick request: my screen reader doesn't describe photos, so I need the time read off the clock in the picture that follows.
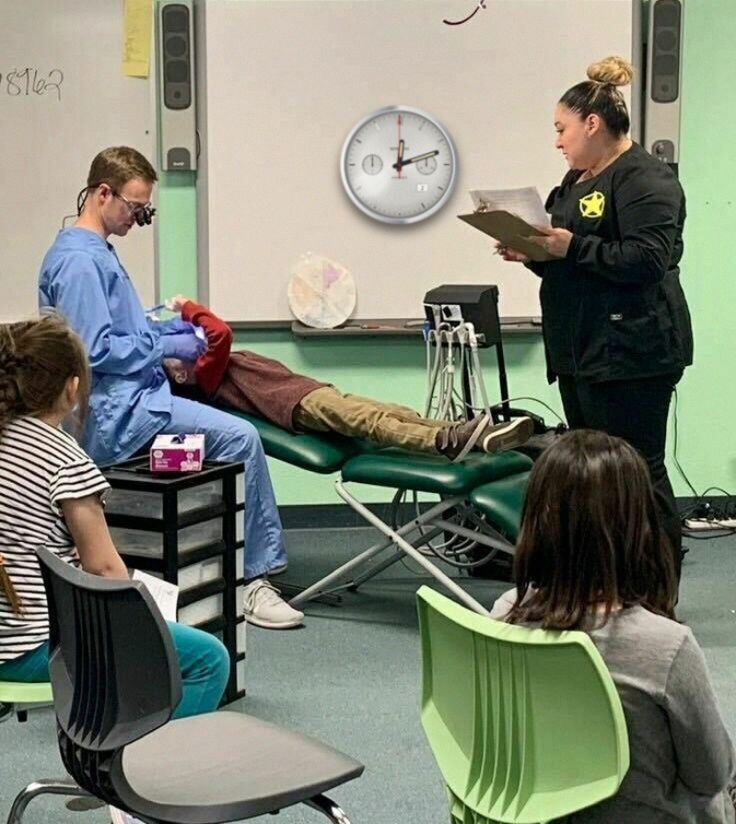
12:12
